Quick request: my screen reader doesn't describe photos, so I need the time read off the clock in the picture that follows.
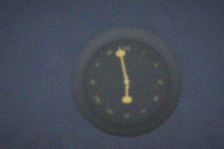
5:58
